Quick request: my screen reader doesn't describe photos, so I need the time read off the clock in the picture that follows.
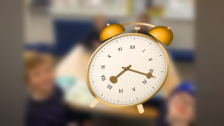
7:17
